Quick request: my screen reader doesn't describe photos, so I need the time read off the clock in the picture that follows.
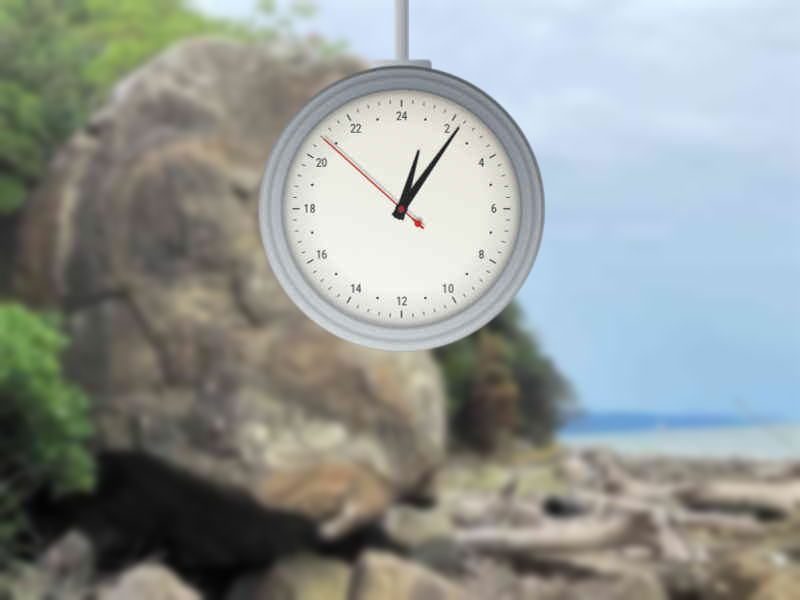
1:05:52
